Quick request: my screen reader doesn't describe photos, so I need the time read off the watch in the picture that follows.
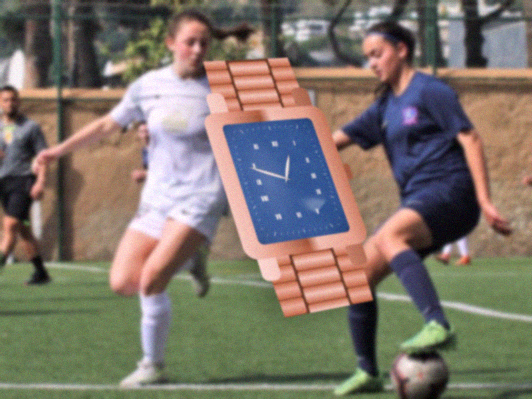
12:49
